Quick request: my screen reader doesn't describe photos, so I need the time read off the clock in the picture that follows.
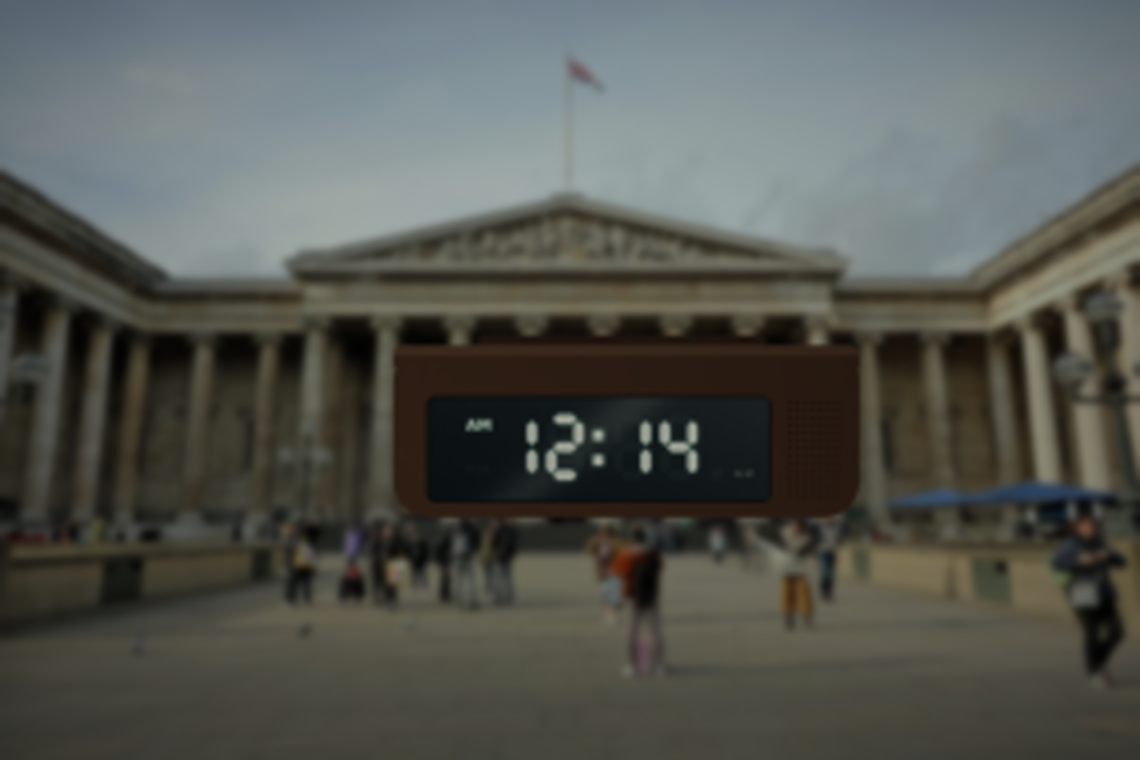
12:14
